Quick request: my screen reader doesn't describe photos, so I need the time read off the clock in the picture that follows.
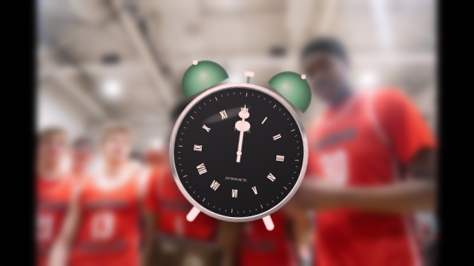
12:00
